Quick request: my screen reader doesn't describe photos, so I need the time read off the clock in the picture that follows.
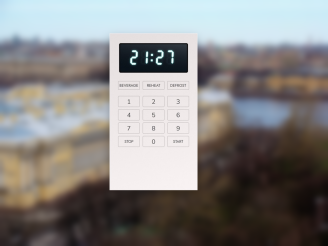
21:27
